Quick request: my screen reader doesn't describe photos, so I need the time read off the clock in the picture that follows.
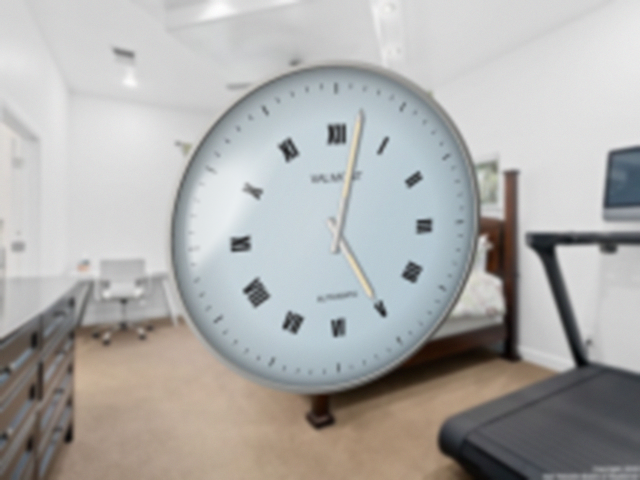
5:02
